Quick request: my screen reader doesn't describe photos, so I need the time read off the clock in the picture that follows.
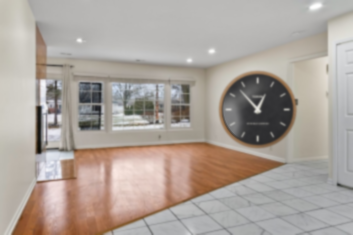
12:53
